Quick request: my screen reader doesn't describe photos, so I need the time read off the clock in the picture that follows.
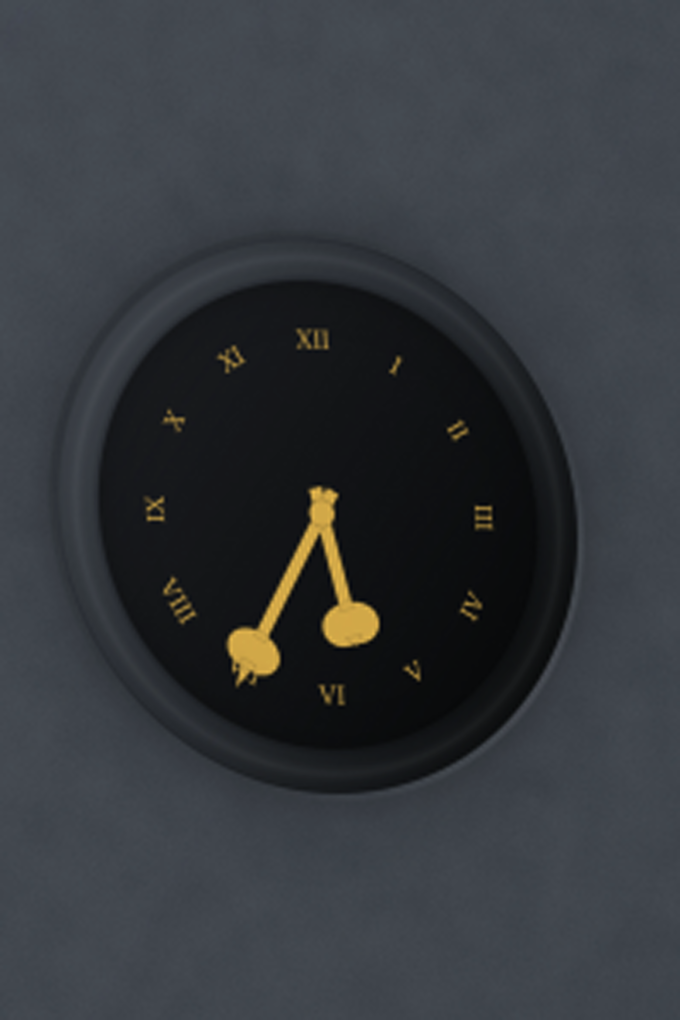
5:35
